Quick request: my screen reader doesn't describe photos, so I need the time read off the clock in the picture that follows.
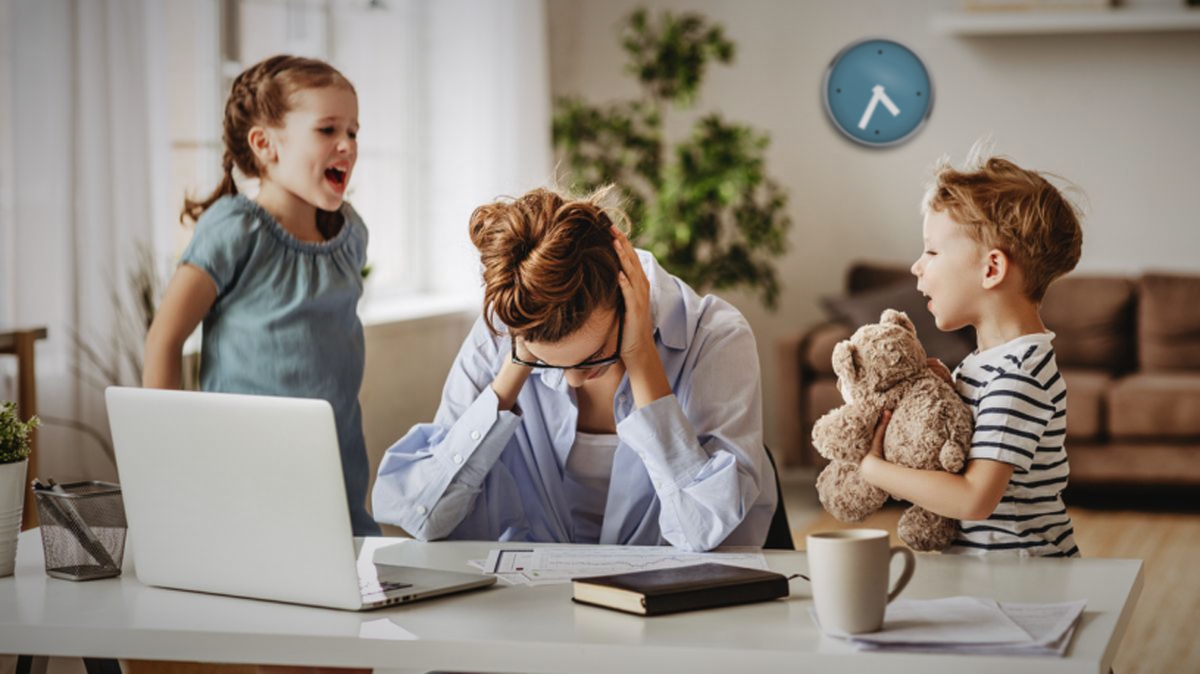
4:34
